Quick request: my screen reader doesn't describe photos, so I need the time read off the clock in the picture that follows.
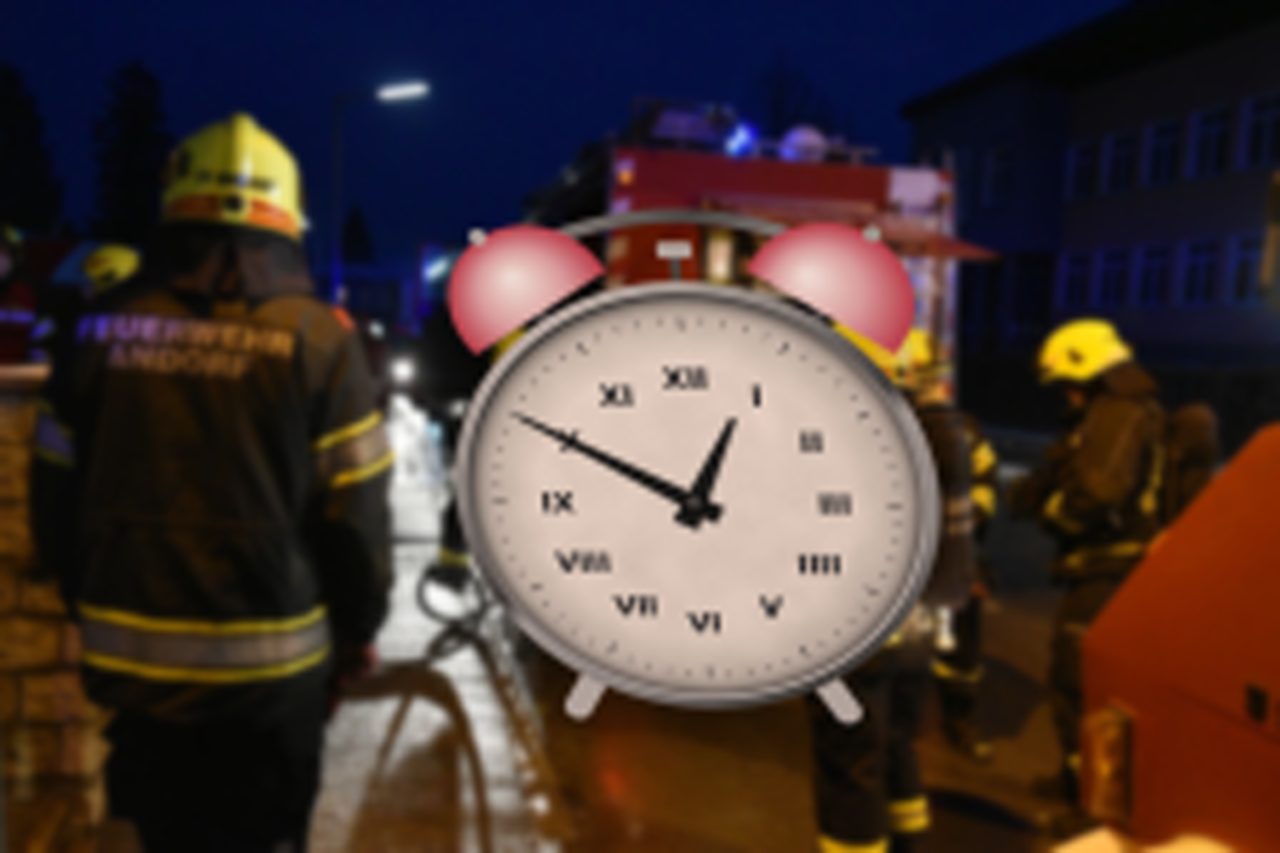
12:50
